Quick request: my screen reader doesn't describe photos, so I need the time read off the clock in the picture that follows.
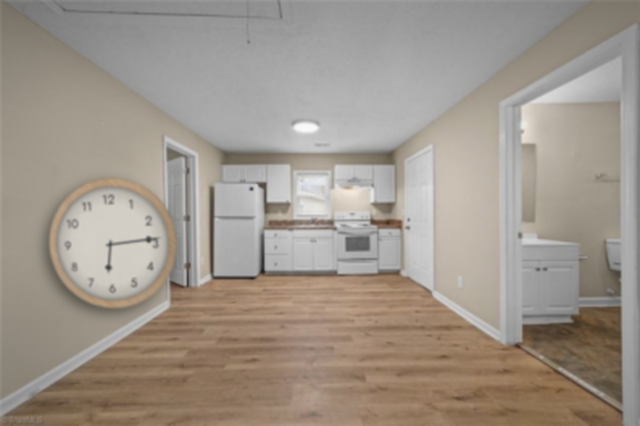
6:14
